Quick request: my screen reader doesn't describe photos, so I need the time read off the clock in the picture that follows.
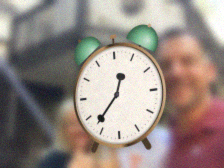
12:37
